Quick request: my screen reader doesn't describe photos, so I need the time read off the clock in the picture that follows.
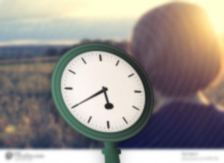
5:40
